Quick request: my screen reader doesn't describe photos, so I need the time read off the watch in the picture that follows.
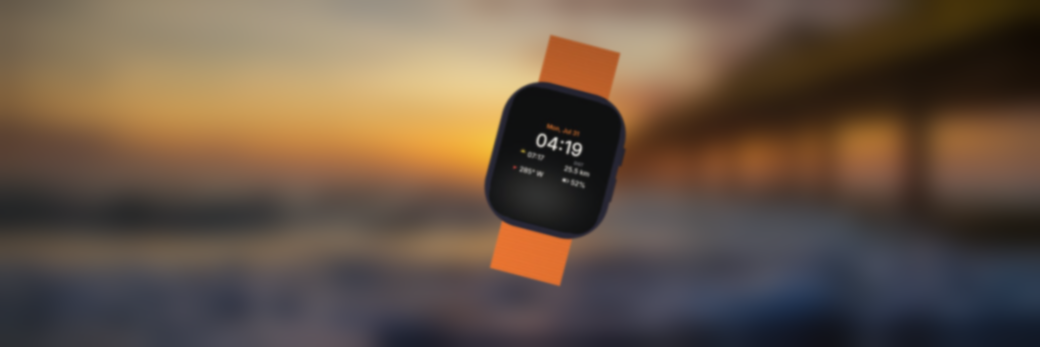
4:19
